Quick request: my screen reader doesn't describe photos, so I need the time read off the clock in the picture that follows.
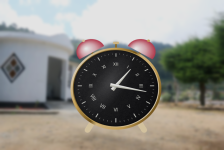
1:17
